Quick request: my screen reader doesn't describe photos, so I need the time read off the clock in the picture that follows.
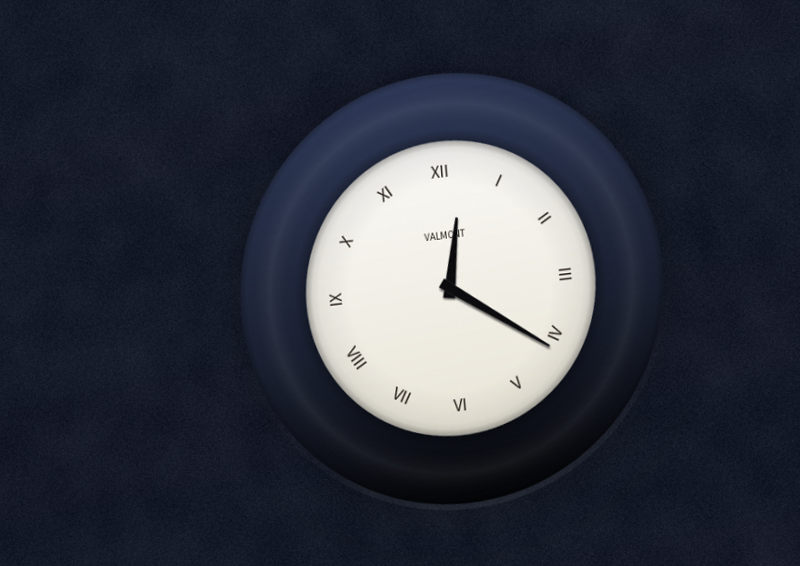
12:21
